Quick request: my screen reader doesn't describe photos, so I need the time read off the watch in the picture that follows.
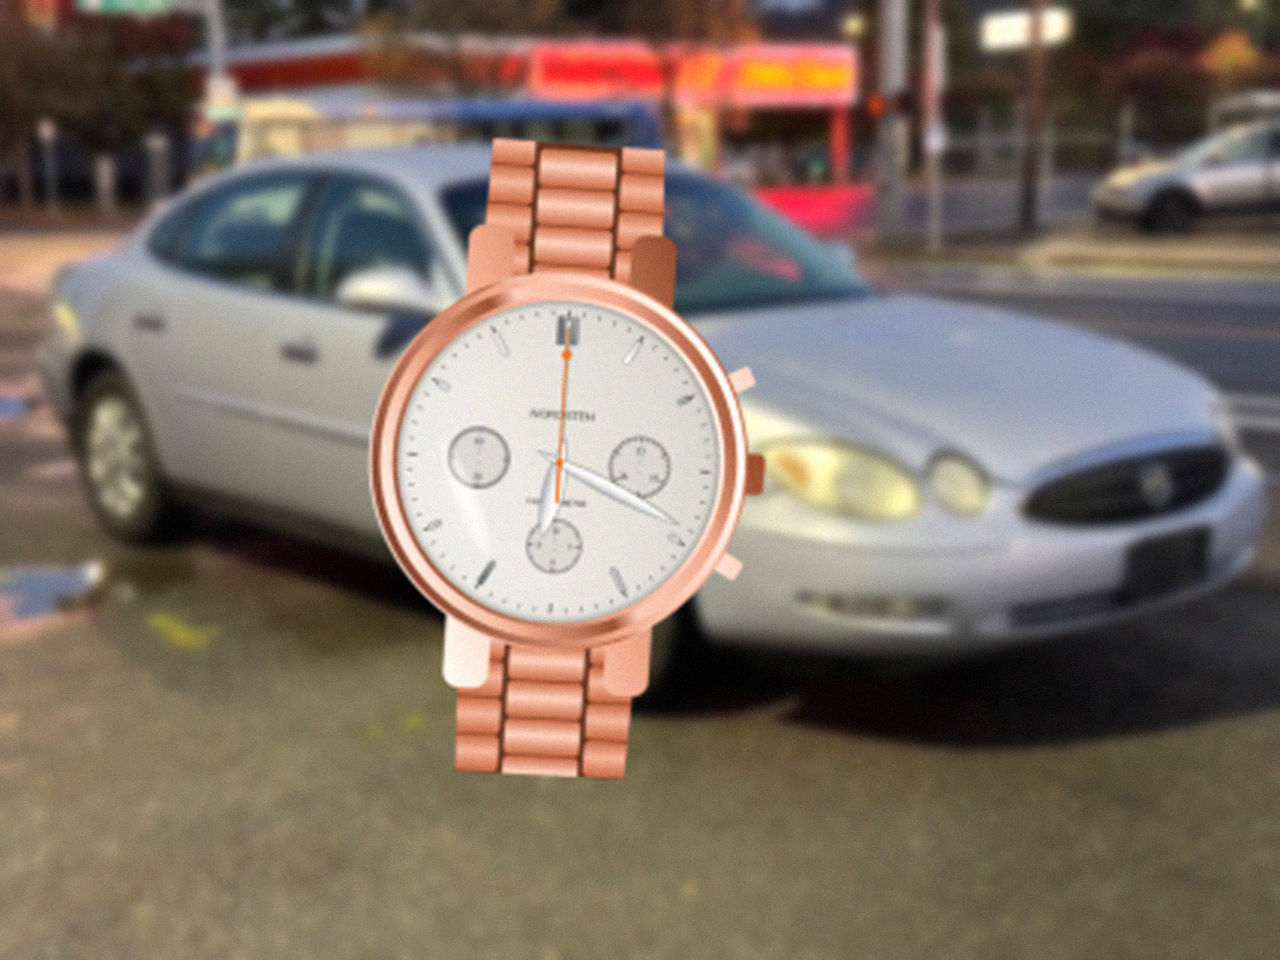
6:19
